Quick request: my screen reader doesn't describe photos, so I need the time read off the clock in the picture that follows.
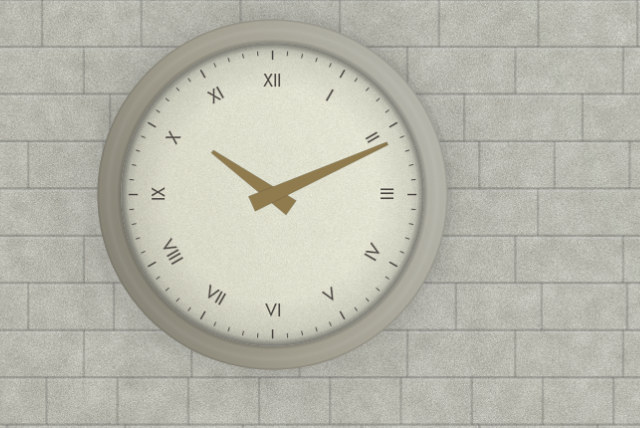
10:11
